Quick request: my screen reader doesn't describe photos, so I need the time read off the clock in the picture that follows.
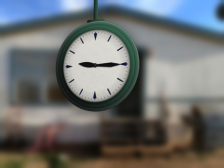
9:15
